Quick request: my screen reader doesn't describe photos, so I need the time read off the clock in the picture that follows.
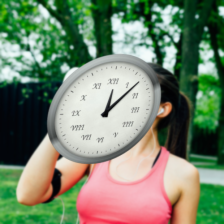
12:07
